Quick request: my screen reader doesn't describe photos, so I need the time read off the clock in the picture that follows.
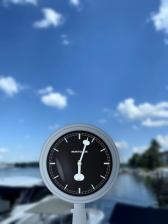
6:03
